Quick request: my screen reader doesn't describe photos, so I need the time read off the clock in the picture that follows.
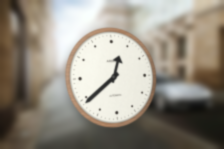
12:39
